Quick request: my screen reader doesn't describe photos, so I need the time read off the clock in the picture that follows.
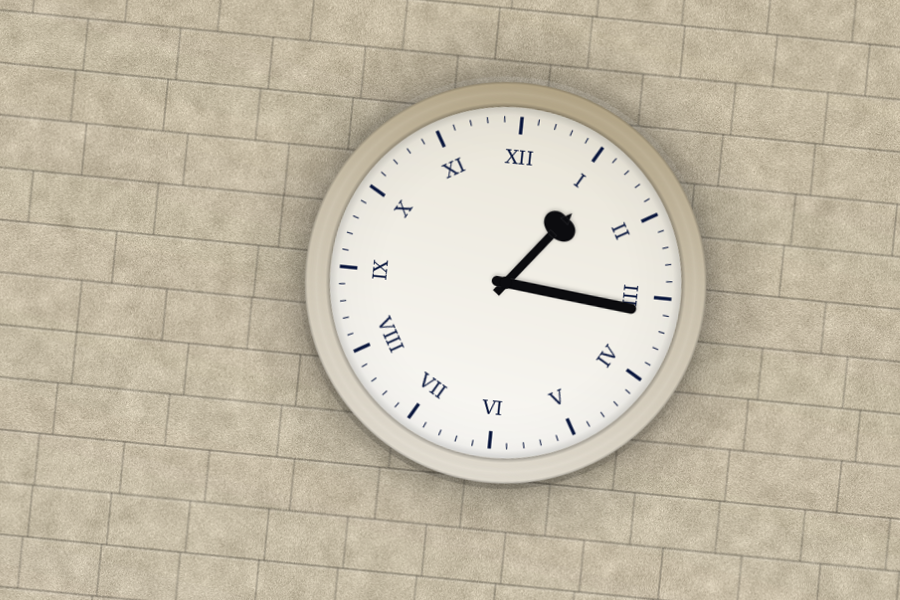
1:16
